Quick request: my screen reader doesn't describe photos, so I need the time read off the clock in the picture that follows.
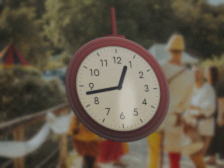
12:43
